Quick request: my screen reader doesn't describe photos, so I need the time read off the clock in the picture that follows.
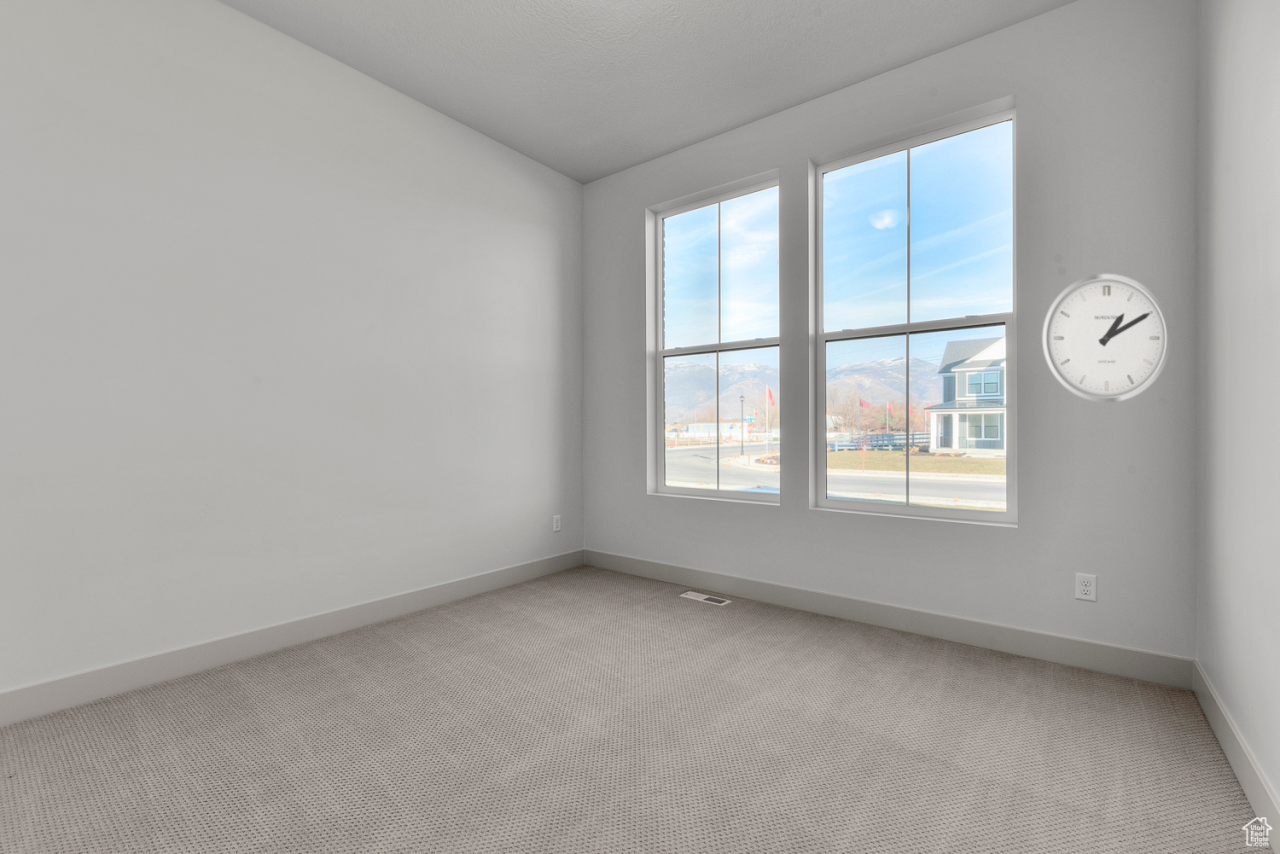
1:10
